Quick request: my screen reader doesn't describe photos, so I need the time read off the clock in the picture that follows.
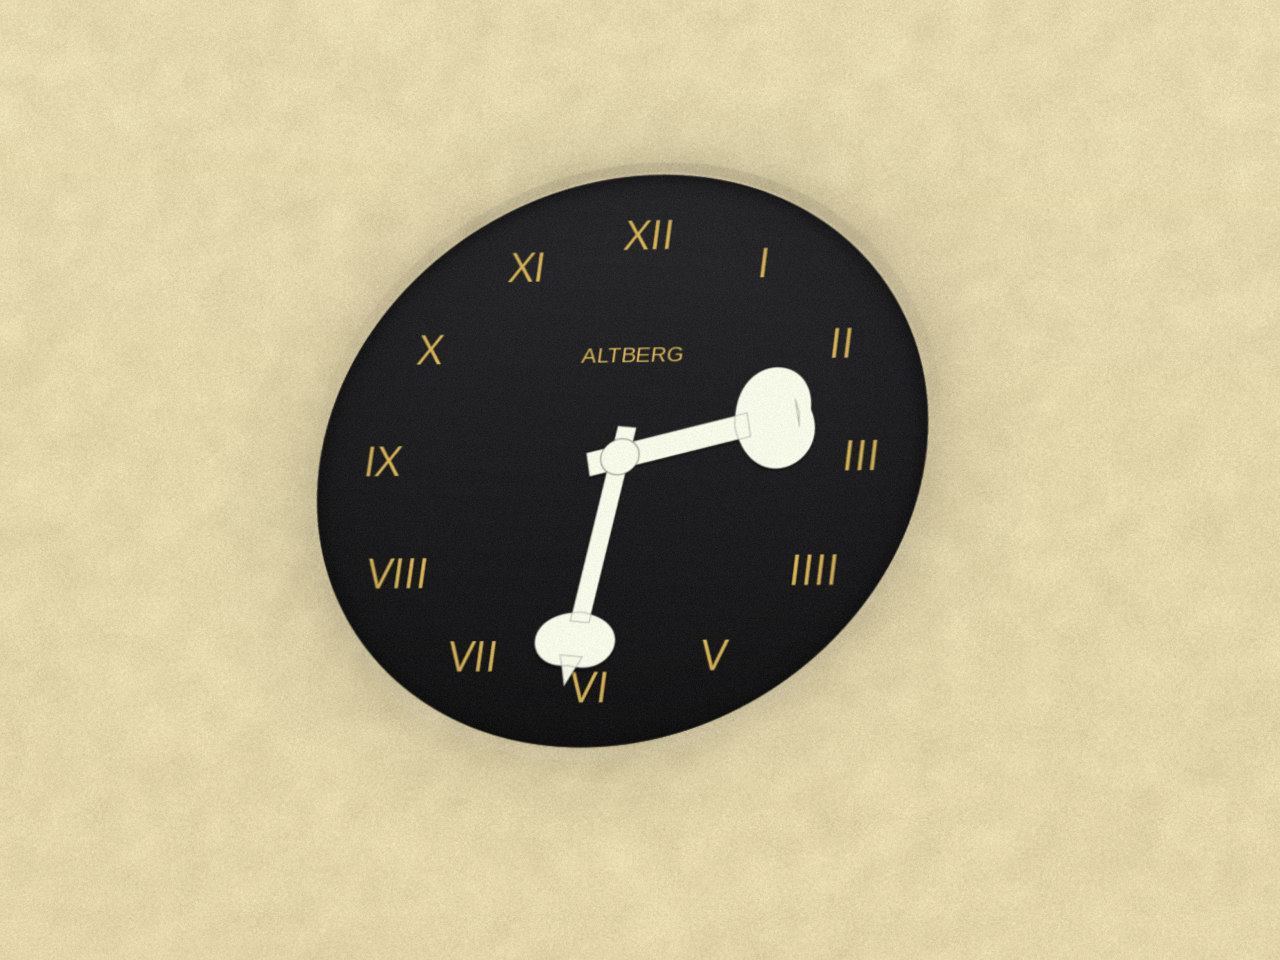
2:31
